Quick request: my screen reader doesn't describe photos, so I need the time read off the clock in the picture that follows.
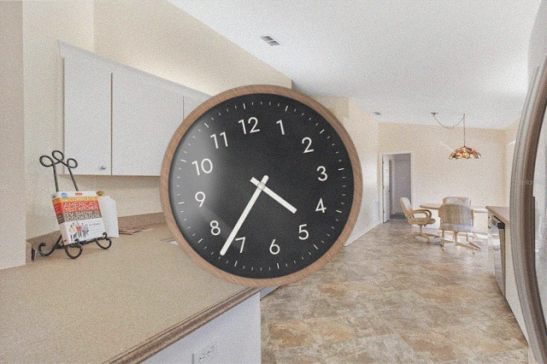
4:37
